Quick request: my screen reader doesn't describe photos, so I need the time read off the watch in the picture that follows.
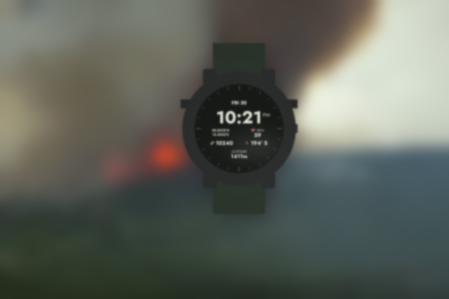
10:21
